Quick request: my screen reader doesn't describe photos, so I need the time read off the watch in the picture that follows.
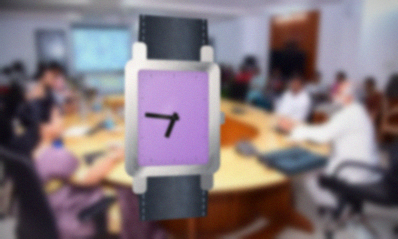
6:46
